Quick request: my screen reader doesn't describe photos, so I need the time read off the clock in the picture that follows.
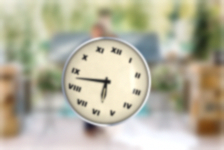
5:43
